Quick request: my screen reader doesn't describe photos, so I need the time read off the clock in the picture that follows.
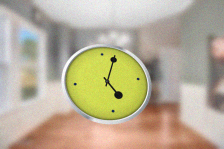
5:04
